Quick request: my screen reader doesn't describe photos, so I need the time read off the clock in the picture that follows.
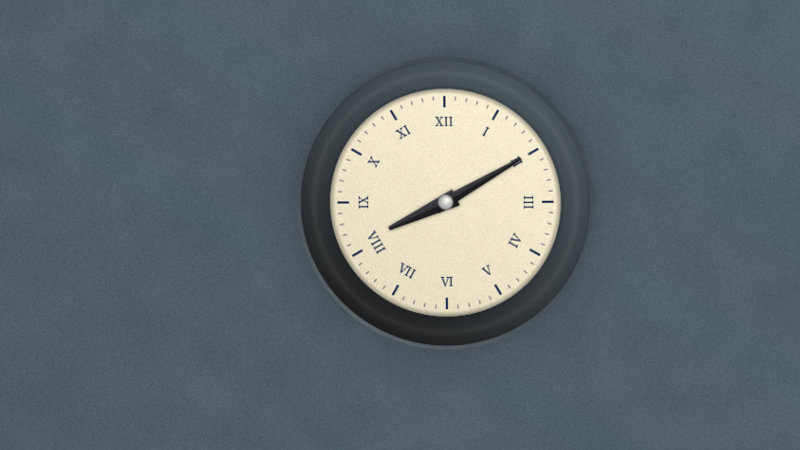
8:10
